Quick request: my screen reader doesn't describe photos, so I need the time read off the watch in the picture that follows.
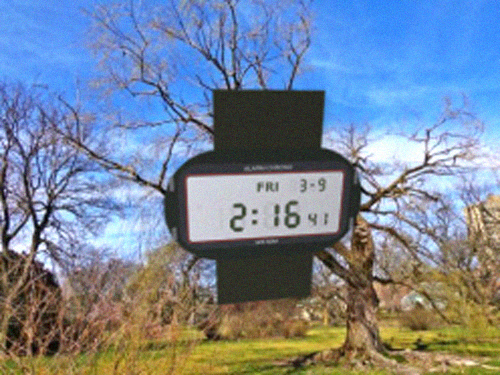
2:16:41
